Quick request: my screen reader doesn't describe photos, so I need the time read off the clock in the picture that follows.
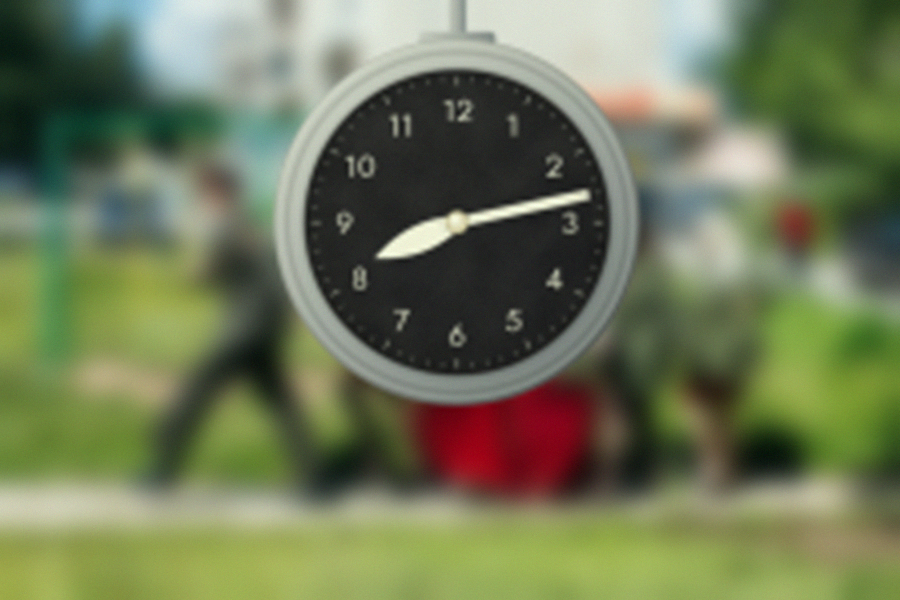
8:13
